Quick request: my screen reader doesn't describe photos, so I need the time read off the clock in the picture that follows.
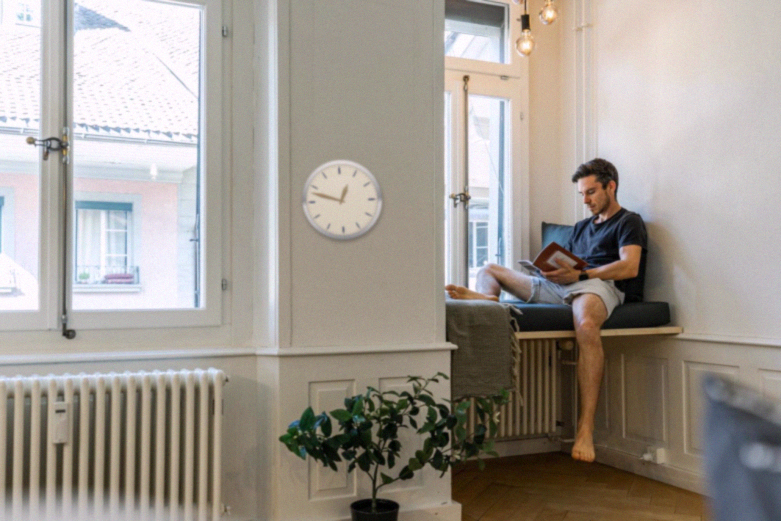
12:48
